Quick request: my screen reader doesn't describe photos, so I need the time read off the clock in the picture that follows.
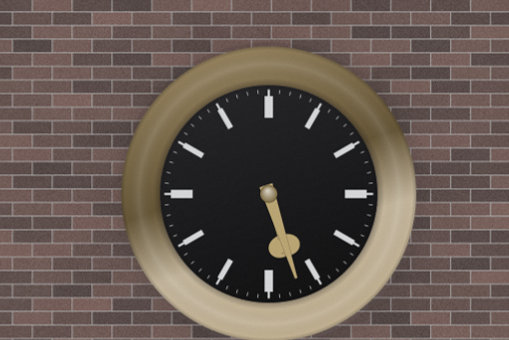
5:27
